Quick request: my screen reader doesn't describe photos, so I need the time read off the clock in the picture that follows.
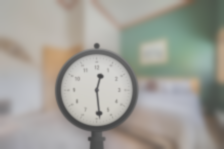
12:29
